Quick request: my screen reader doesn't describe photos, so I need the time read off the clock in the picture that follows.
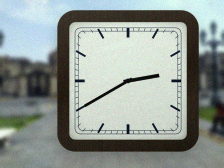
2:40
